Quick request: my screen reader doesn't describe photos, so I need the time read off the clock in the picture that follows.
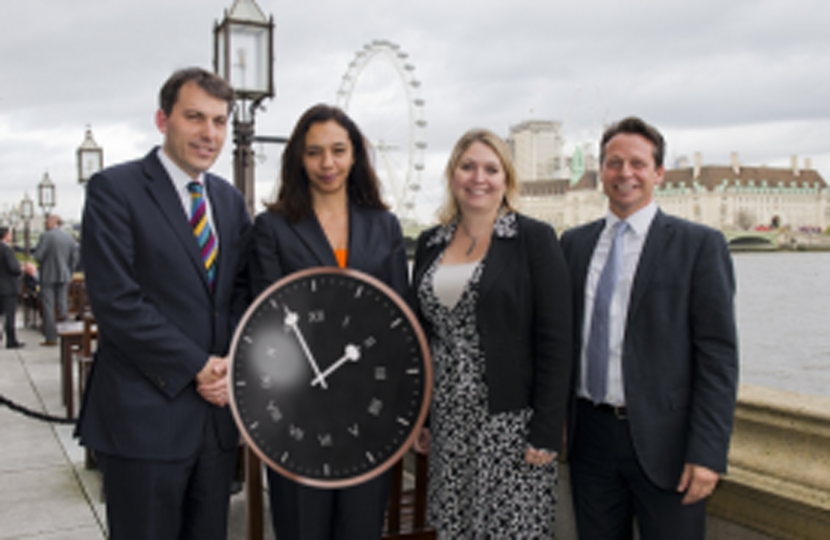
1:56
